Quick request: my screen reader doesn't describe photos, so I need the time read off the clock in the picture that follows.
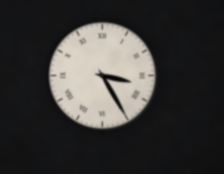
3:25
